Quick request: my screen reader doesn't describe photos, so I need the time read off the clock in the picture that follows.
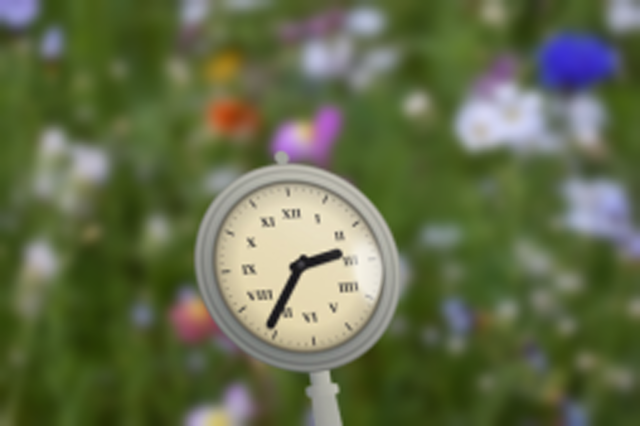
2:36
